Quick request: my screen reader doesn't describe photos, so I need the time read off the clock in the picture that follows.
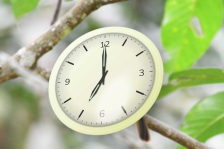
7:00
